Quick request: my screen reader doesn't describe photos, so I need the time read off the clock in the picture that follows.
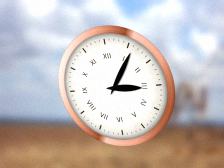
3:06
